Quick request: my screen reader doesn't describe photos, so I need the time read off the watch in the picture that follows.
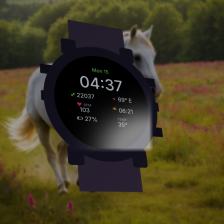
4:37
